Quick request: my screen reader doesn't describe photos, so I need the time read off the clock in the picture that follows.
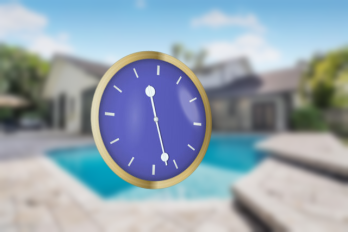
11:27
